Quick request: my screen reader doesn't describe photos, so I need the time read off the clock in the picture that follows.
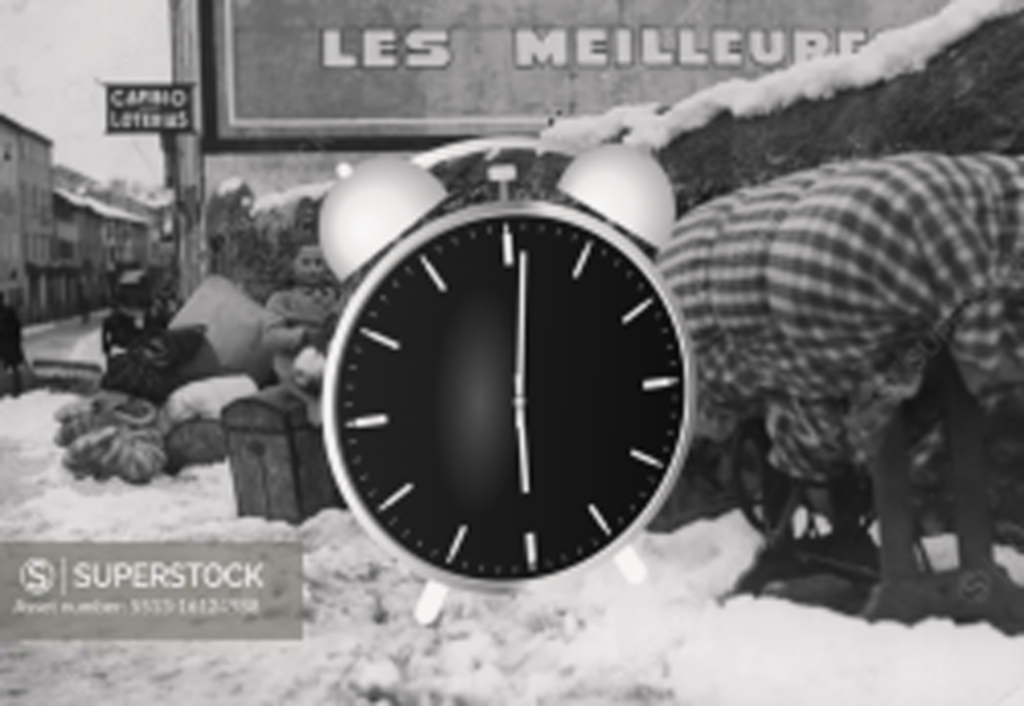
6:01
